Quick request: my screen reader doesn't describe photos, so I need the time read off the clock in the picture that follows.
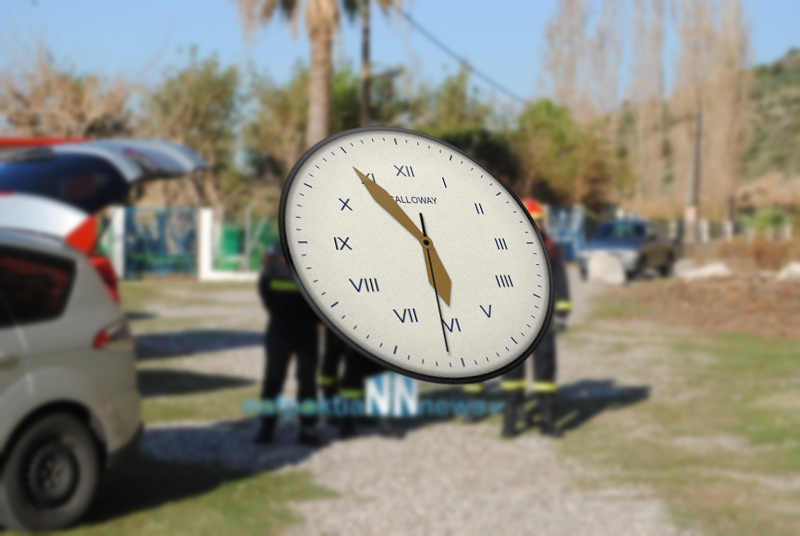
5:54:31
